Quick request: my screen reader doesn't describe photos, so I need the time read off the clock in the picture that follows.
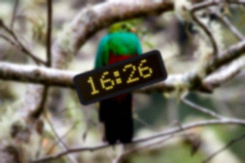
16:26
